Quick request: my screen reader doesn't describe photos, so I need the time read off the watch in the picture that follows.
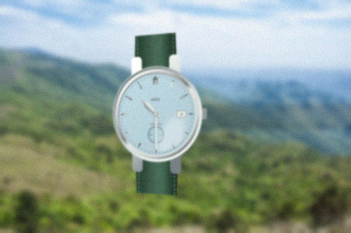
10:30
